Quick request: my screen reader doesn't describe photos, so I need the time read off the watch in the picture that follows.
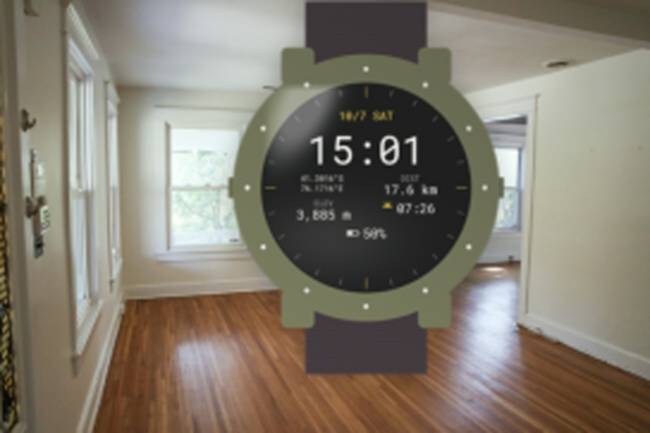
15:01
